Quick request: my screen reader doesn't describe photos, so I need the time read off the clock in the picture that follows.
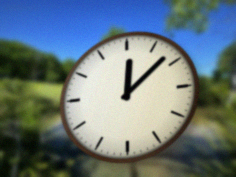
12:08
